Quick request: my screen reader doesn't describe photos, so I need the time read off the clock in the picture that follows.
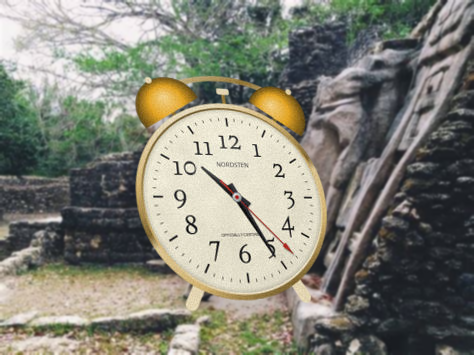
10:25:23
